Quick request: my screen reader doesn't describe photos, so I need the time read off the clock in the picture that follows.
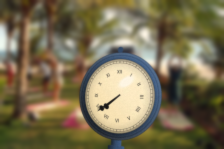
7:39
